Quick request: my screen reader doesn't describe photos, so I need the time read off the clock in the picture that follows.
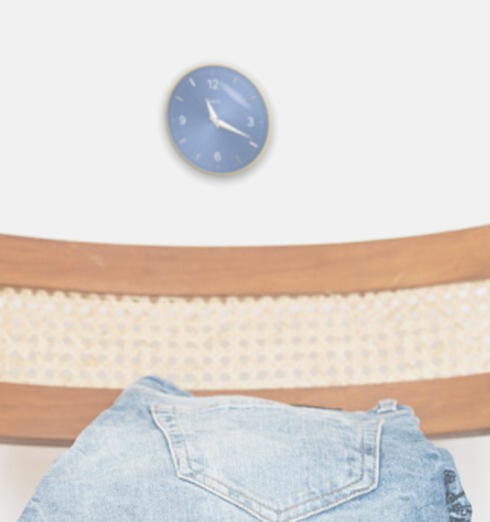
11:19
